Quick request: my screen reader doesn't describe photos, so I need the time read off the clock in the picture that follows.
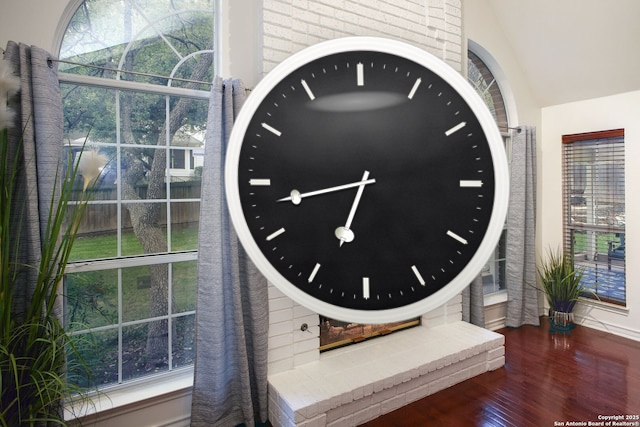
6:43
